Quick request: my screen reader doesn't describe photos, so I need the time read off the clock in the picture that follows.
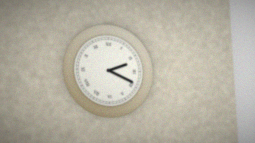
2:19
